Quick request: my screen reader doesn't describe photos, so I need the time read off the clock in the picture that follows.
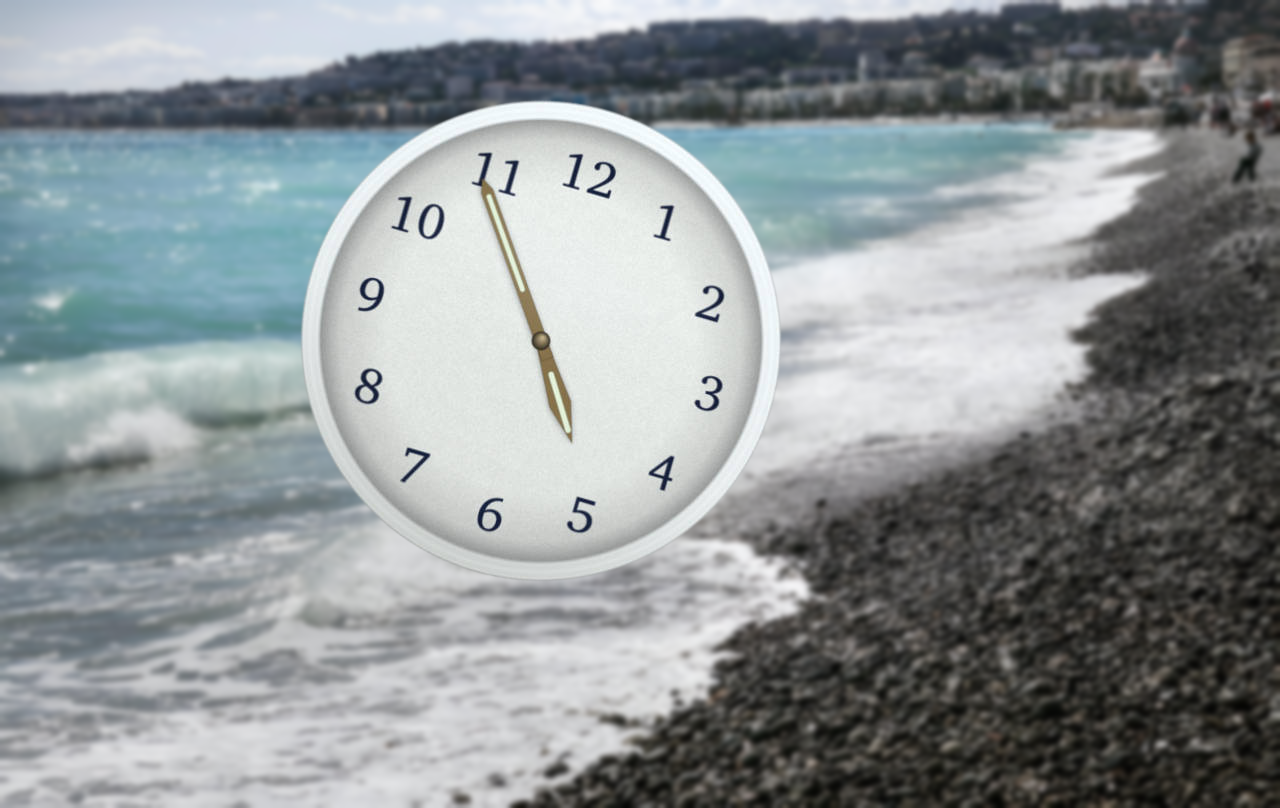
4:54
